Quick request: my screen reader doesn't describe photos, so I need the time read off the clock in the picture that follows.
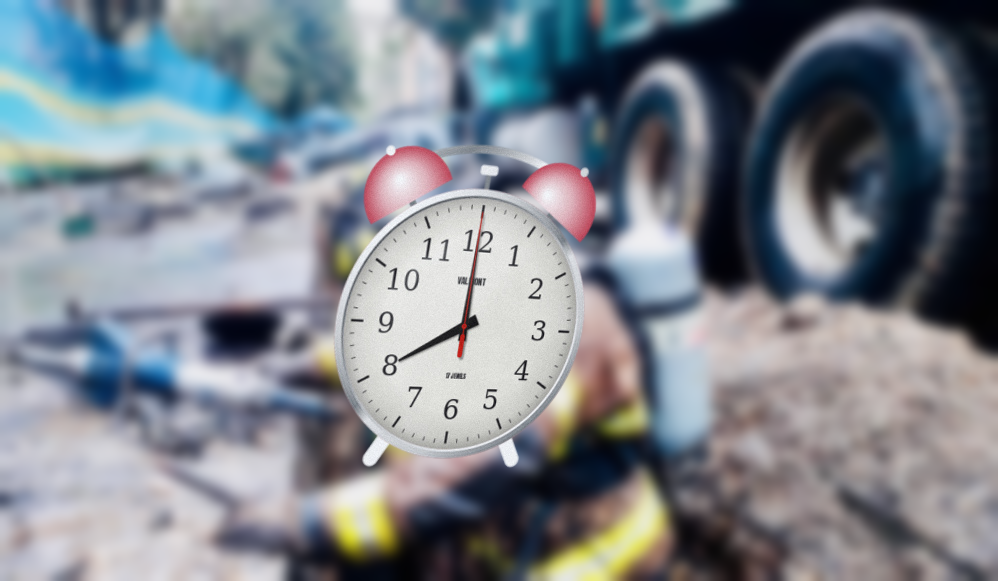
8:00:00
